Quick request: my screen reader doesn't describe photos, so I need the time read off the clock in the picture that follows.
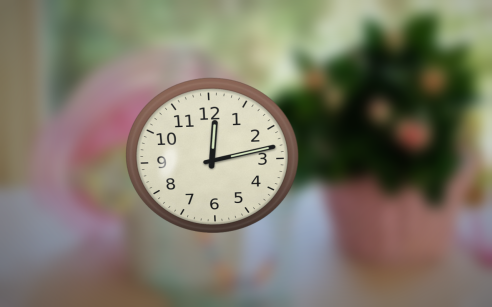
12:13
